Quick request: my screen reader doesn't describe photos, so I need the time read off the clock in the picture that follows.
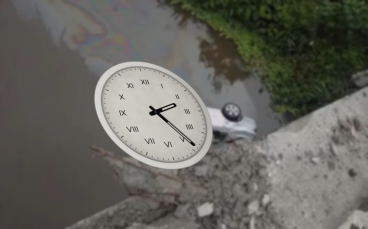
2:24
